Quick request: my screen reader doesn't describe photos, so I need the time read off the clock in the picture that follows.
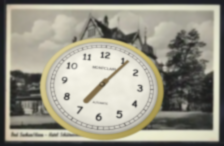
7:06
